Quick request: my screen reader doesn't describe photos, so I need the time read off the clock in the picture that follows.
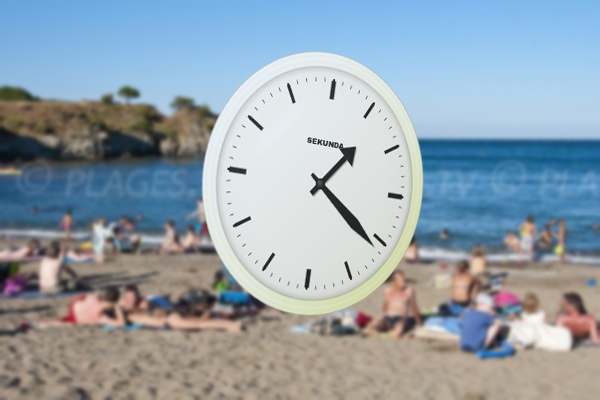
1:21
